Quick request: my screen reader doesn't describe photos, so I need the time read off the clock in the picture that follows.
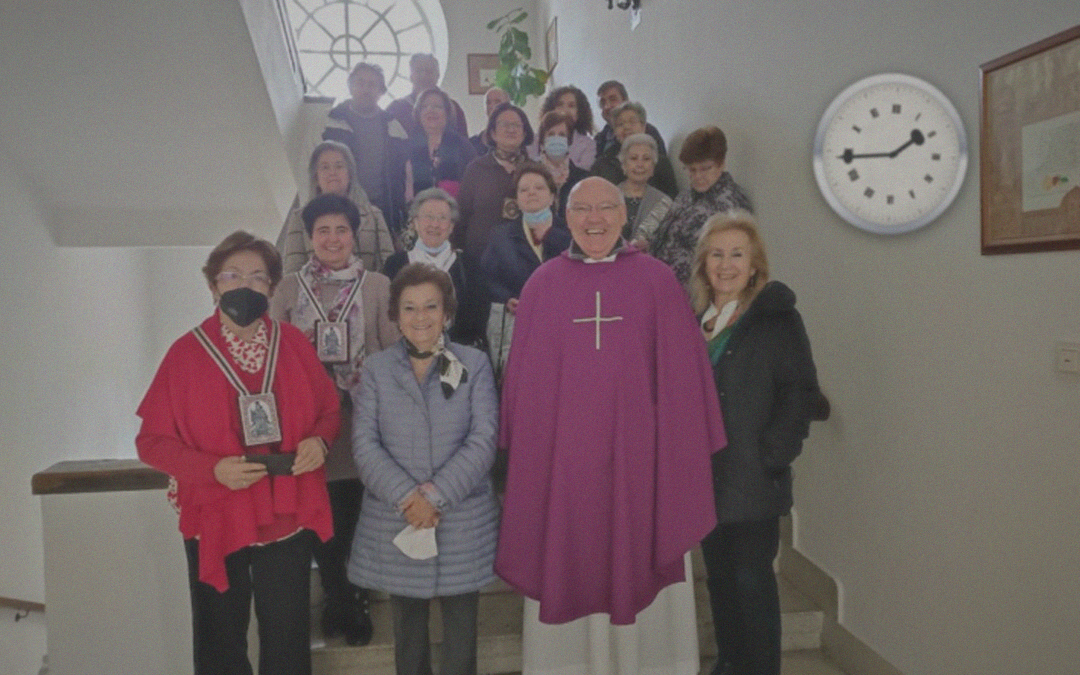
1:44
